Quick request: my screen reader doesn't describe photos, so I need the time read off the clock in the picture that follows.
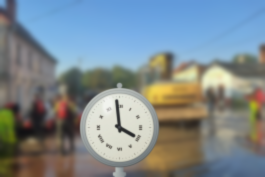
3:59
